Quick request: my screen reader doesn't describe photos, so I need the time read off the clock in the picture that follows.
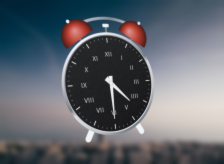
4:30
